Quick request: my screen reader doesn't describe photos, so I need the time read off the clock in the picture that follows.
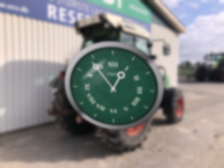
12:54
